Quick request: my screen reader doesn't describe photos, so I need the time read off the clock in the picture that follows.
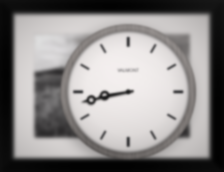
8:43
